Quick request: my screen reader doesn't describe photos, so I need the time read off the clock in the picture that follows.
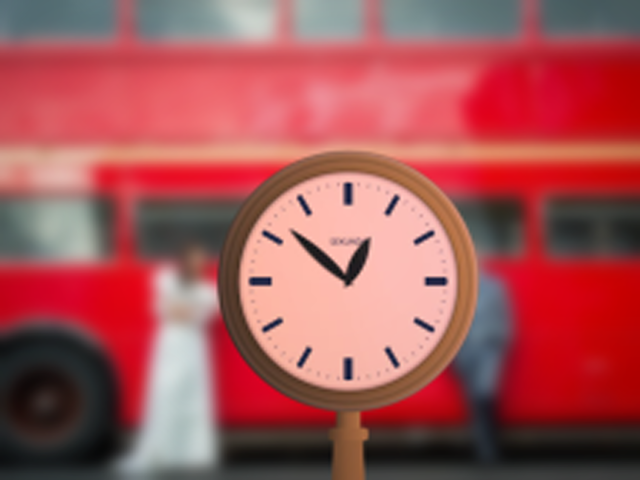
12:52
